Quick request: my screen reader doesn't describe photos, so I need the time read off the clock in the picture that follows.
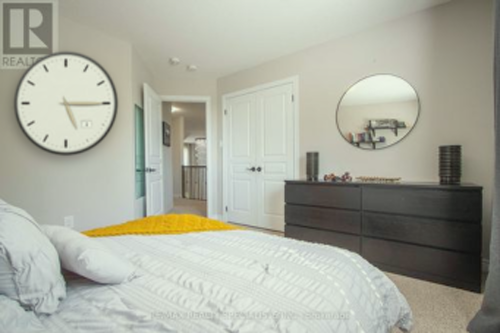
5:15
